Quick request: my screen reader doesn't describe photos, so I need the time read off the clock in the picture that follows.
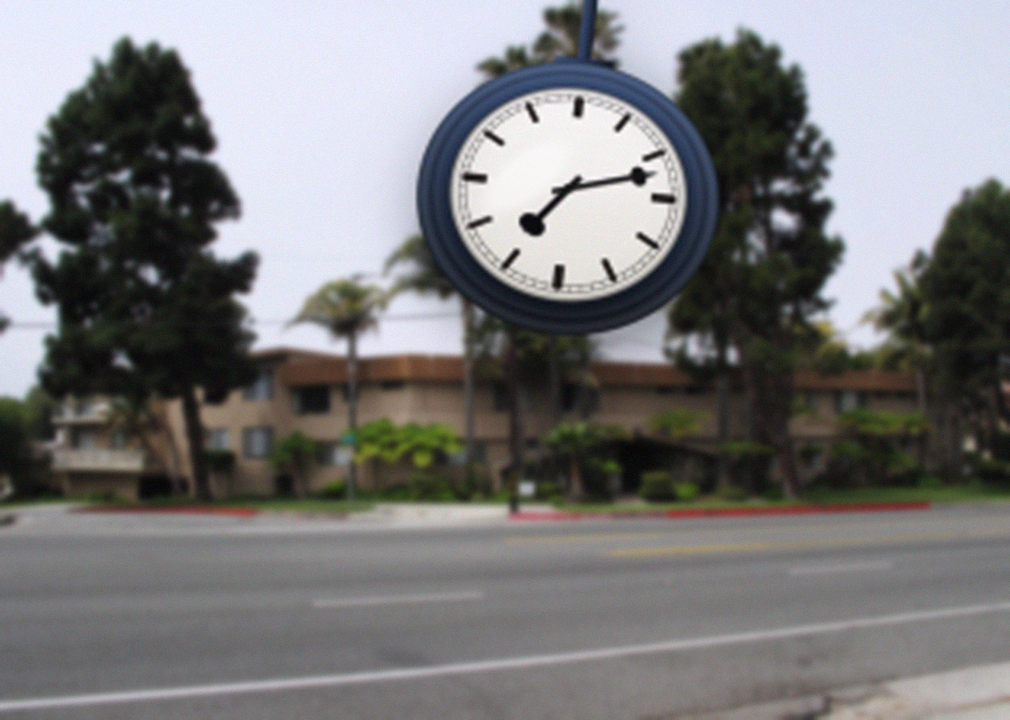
7:12
